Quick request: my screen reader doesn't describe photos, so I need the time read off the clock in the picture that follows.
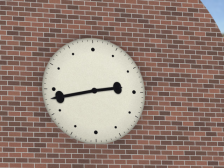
2:43
